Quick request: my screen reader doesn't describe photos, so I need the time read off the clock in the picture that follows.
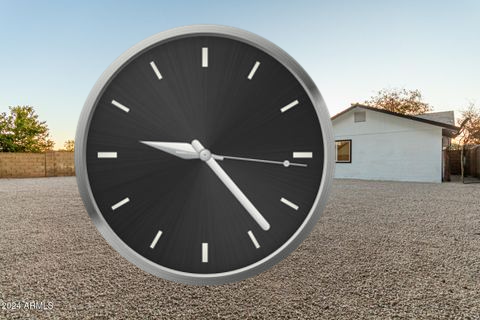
9:23:16
